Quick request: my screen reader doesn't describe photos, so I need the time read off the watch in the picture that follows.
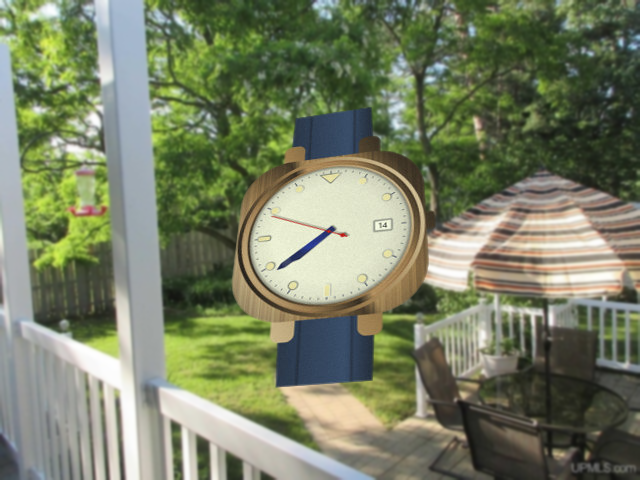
7:38:49
